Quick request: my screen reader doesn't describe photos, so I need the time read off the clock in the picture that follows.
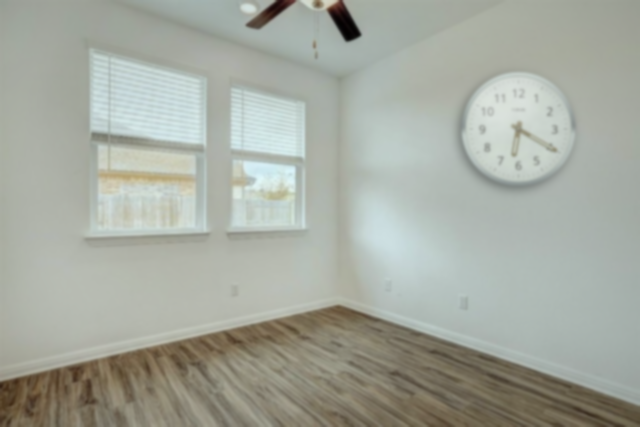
6:20
